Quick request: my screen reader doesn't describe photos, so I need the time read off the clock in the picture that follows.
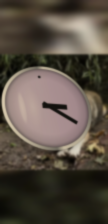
3:22
